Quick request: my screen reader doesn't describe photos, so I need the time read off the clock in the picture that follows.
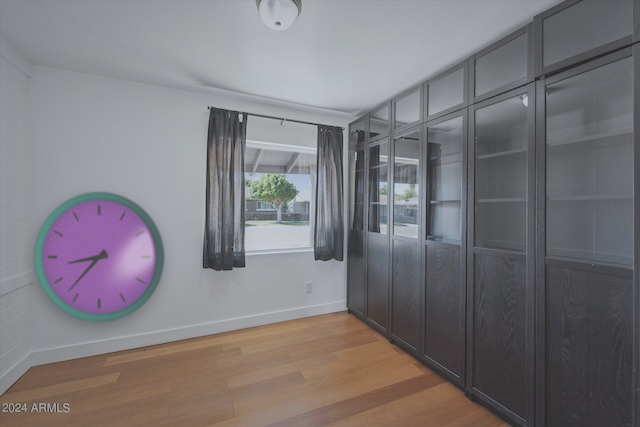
8:37
